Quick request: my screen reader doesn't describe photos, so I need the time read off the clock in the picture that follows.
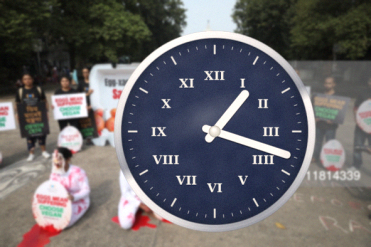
1:18
